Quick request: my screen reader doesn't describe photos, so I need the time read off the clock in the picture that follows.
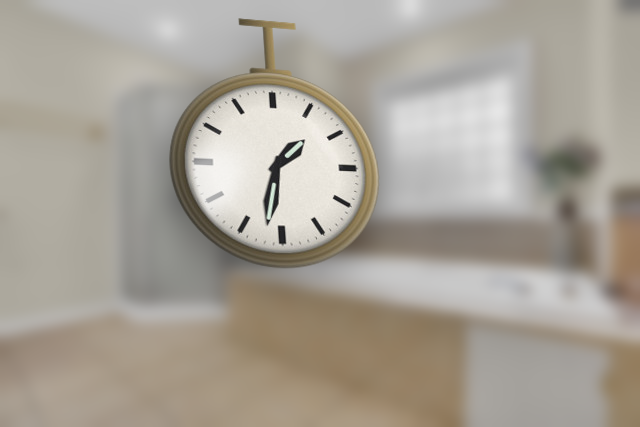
1:32
